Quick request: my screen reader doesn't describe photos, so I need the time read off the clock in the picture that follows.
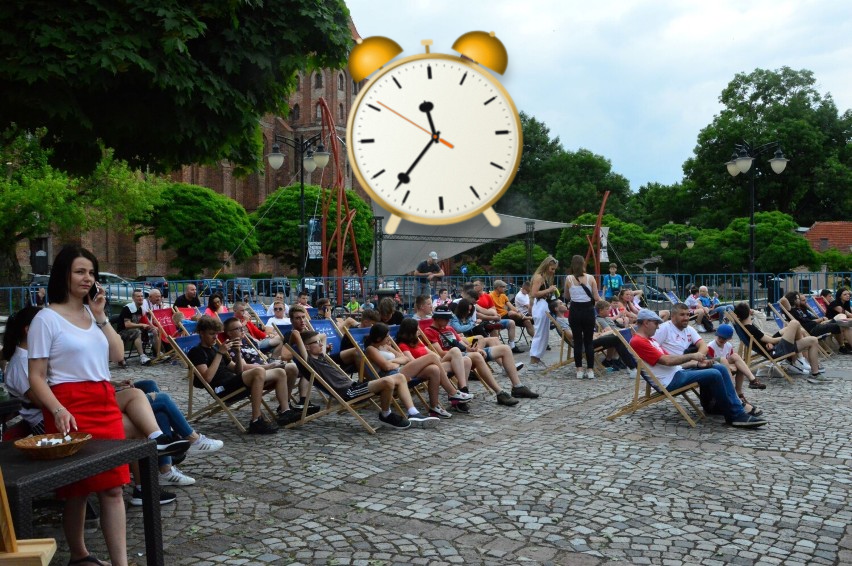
11:36:51
